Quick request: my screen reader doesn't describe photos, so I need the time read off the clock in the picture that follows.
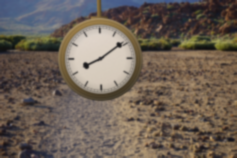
8:09
